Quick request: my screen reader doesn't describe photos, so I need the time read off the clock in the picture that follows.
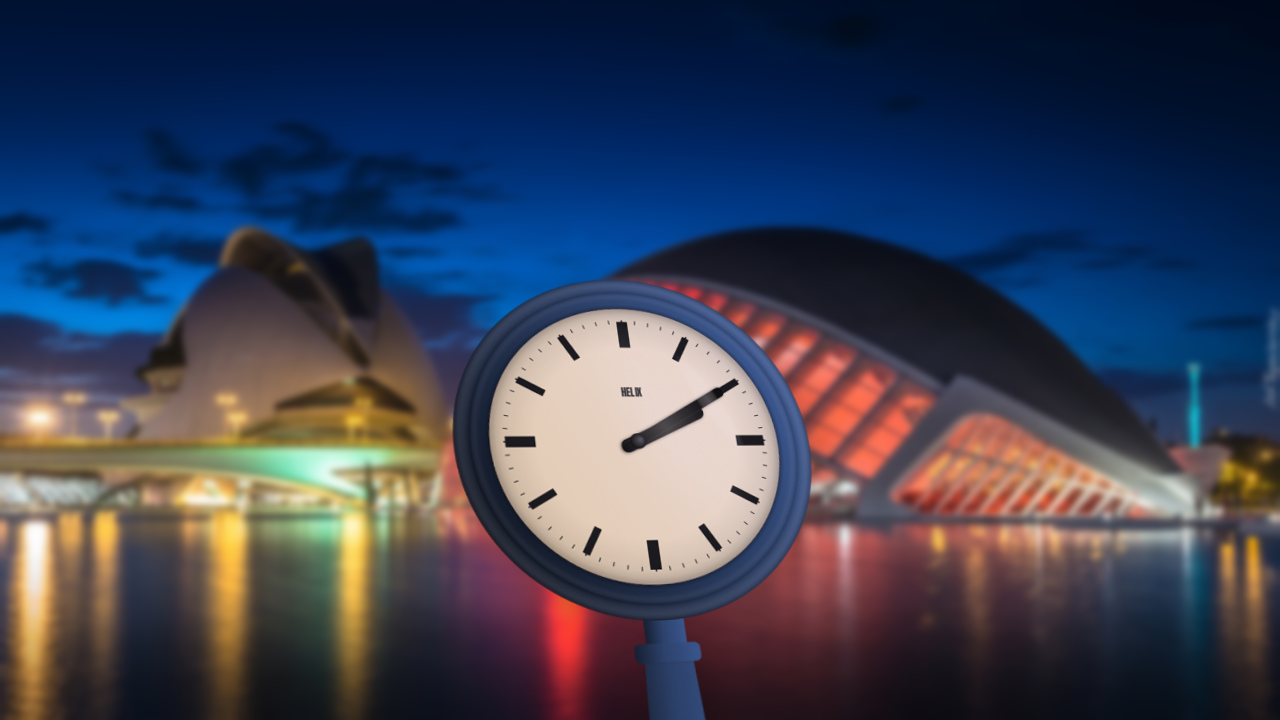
2:10
